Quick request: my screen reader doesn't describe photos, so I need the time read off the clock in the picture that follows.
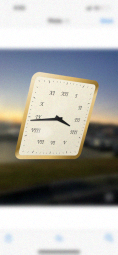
3:44
